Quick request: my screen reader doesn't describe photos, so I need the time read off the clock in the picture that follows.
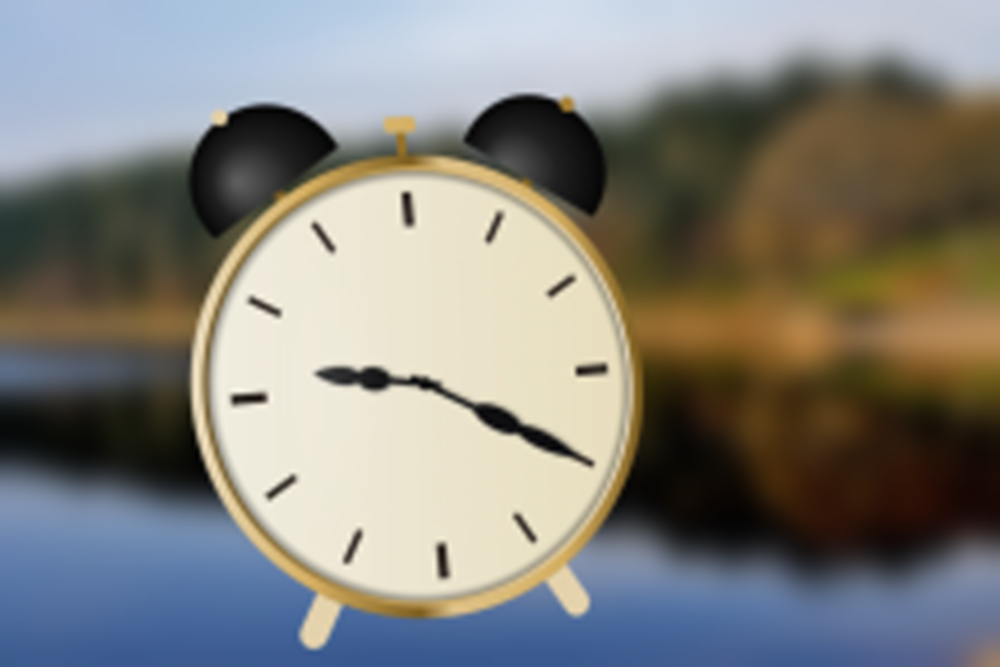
9:20
